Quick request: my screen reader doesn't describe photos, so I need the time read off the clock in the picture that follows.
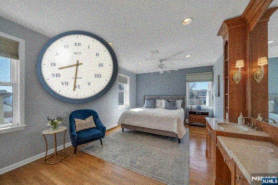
8:31
